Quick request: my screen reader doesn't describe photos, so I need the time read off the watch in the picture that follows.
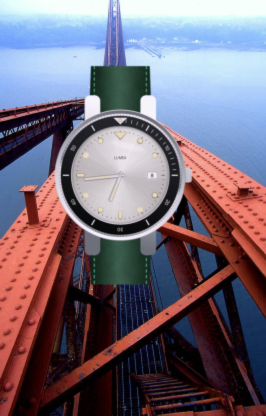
6:44
